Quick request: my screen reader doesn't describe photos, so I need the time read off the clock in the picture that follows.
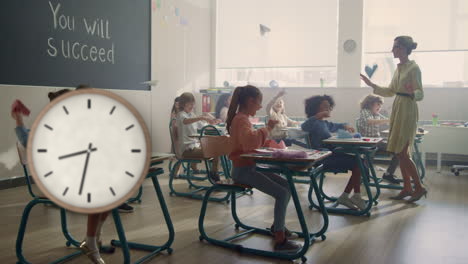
8:32
